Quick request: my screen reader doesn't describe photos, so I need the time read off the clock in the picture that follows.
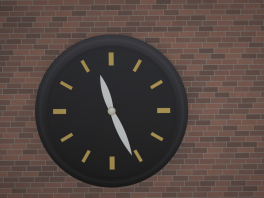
11:26
